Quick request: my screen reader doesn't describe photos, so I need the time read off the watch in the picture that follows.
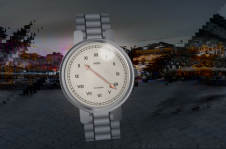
10:22
